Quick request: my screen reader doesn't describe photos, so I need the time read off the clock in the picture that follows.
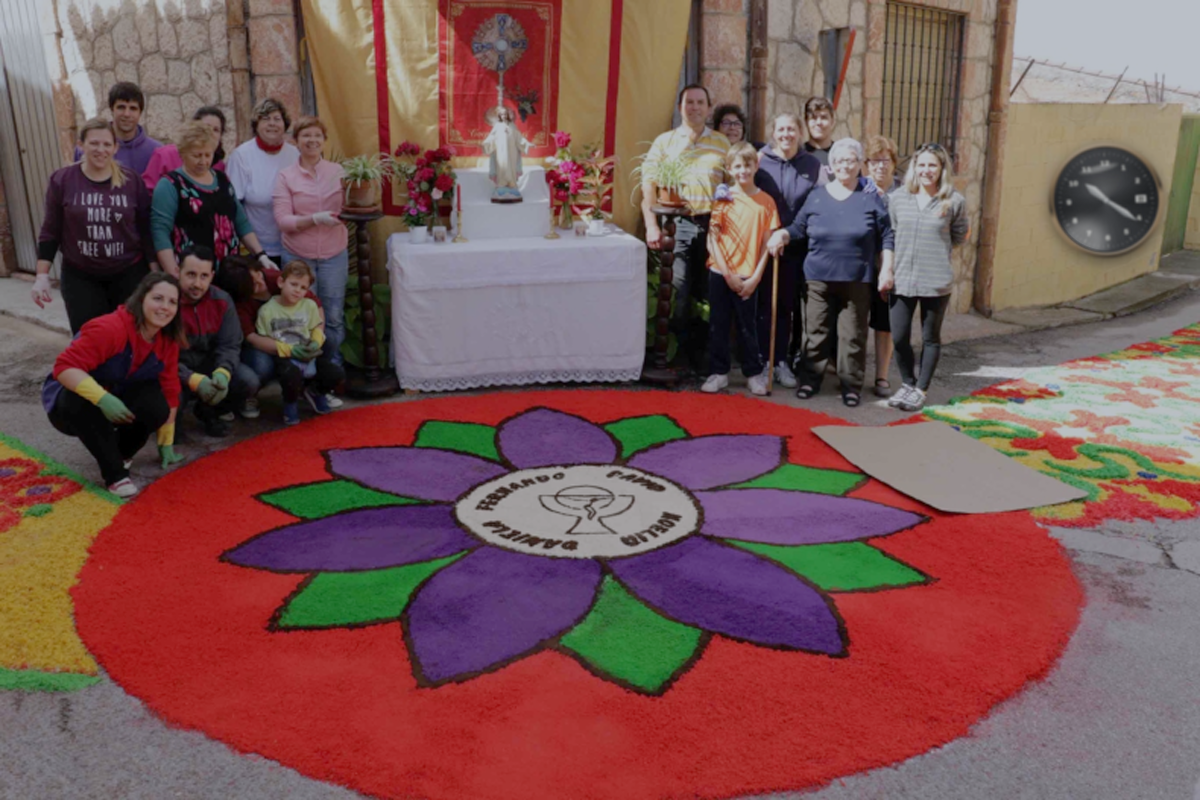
10:21
